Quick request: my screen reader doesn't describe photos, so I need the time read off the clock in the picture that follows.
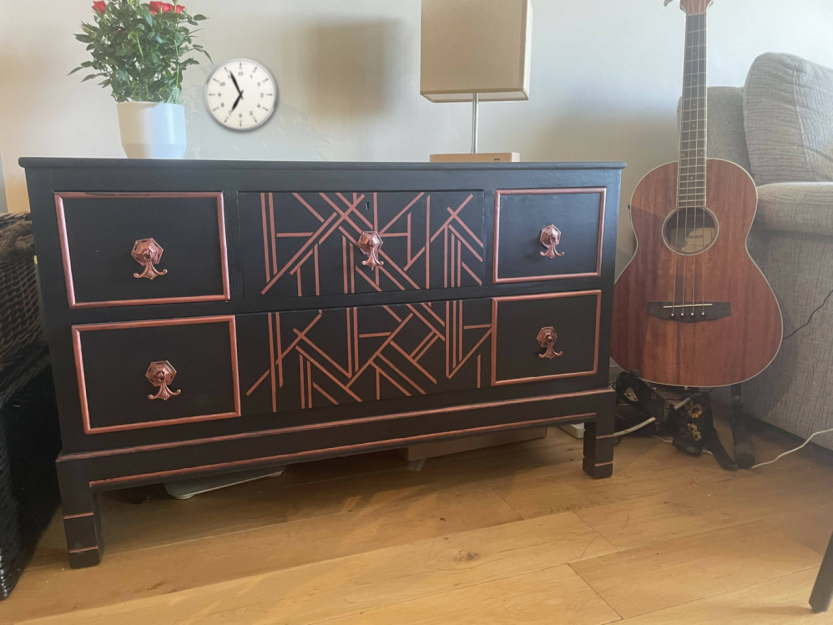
6:56
